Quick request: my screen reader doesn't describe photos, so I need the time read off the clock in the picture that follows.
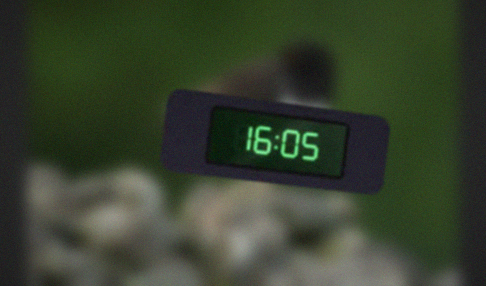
16:05
